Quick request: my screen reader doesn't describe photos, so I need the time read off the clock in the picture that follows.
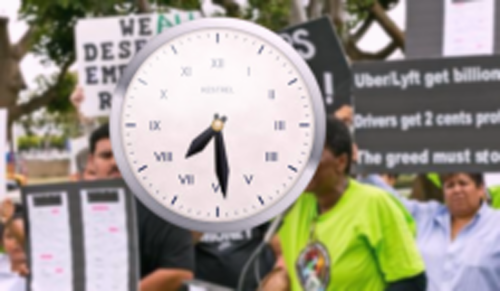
7:29
